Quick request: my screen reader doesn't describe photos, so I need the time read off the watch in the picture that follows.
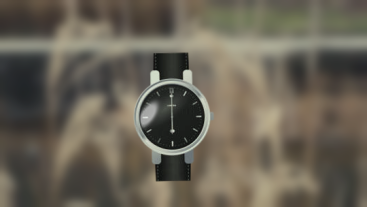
6:00
